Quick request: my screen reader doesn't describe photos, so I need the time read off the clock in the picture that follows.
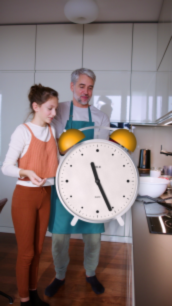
11:26
